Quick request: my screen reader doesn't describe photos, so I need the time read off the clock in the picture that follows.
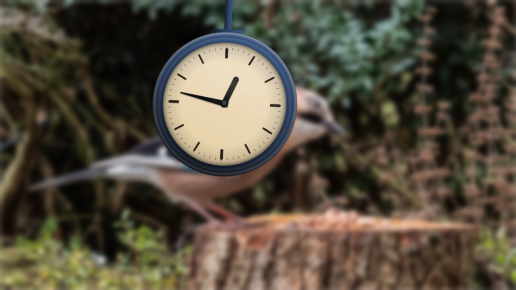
12:47
